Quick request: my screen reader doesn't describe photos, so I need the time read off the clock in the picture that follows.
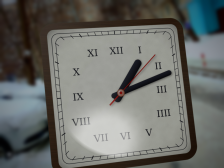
1:12:08
